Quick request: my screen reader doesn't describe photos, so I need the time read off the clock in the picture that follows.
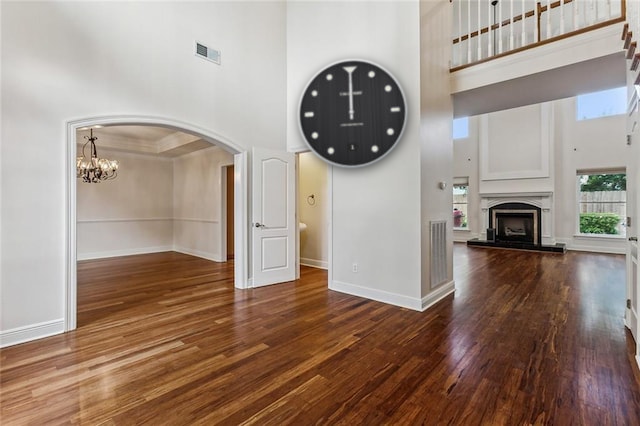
12:00
